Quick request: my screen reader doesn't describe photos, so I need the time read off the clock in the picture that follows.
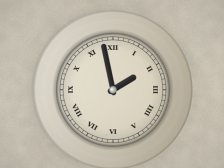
1:58
